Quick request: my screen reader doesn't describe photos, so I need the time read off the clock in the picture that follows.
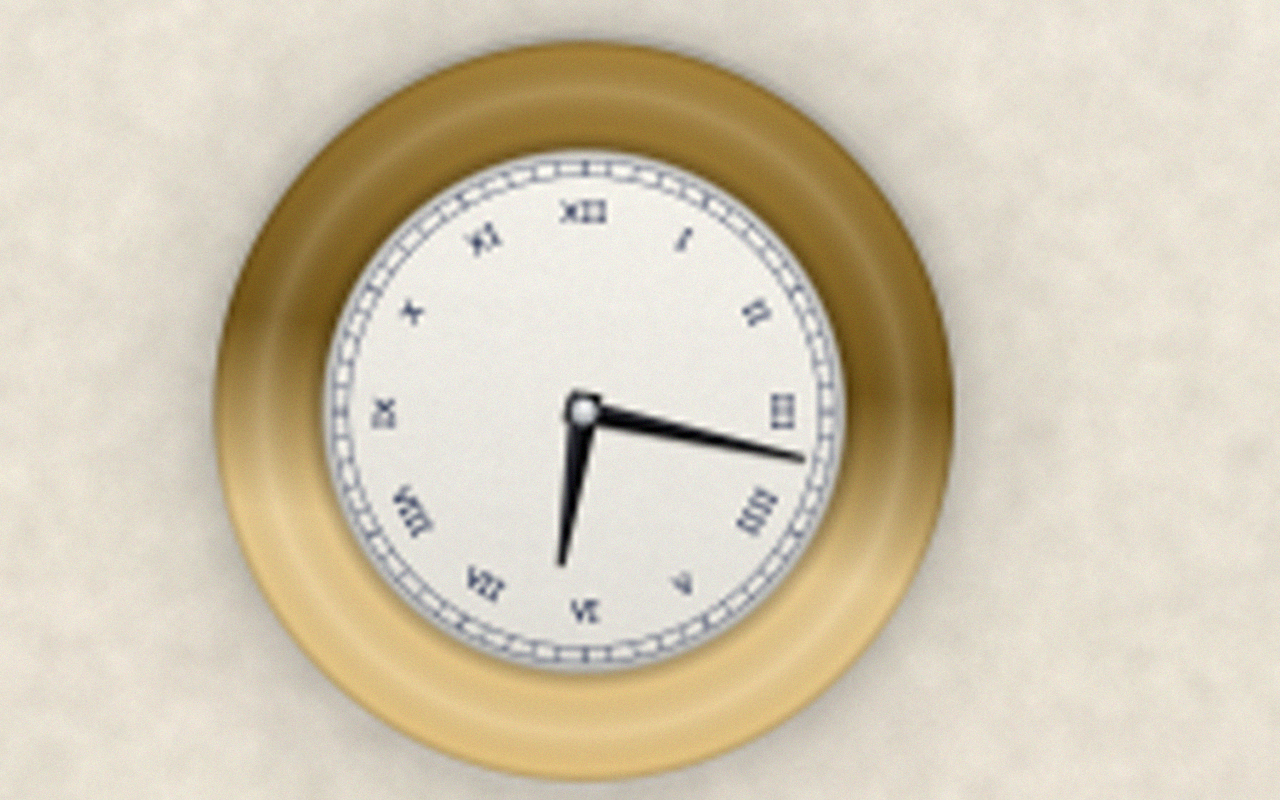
6:17
